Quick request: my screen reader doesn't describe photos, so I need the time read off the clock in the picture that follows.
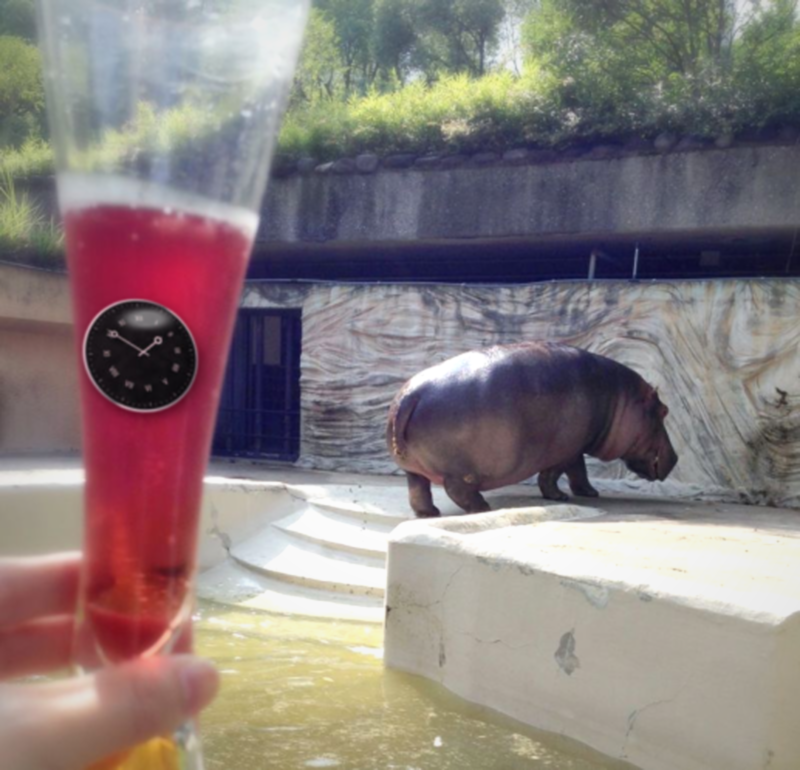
1:51
